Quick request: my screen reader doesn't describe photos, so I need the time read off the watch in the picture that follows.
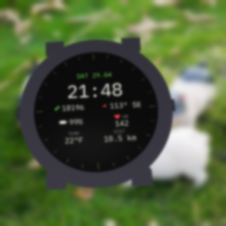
21:48
